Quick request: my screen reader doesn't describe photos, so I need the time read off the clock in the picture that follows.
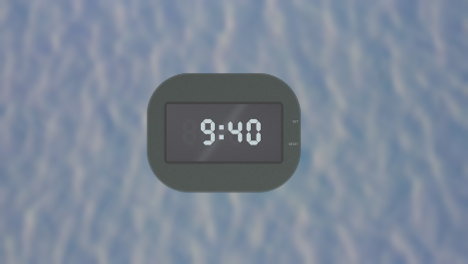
9:40
